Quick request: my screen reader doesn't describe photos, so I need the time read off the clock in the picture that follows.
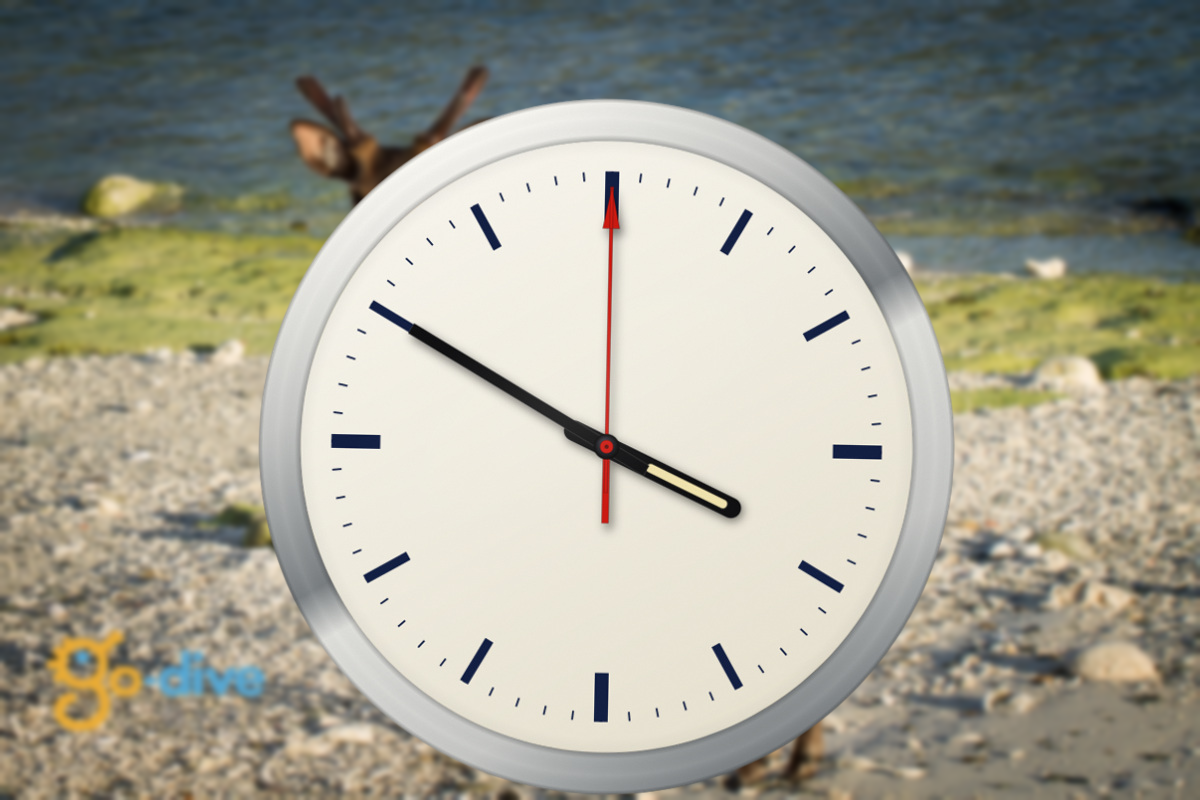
3:50:00
